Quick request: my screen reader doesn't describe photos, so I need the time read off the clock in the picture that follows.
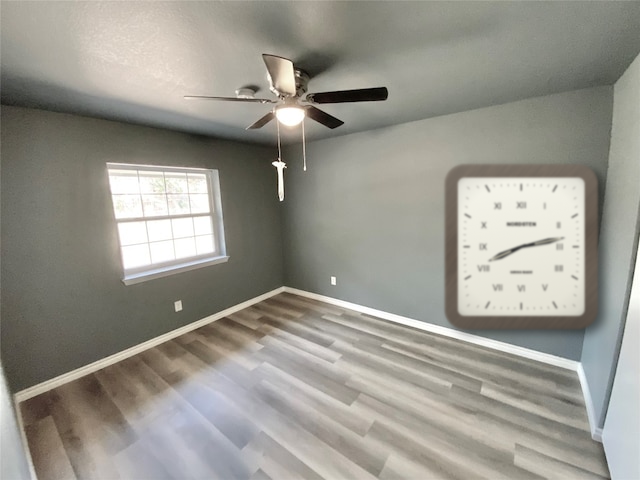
8:13
